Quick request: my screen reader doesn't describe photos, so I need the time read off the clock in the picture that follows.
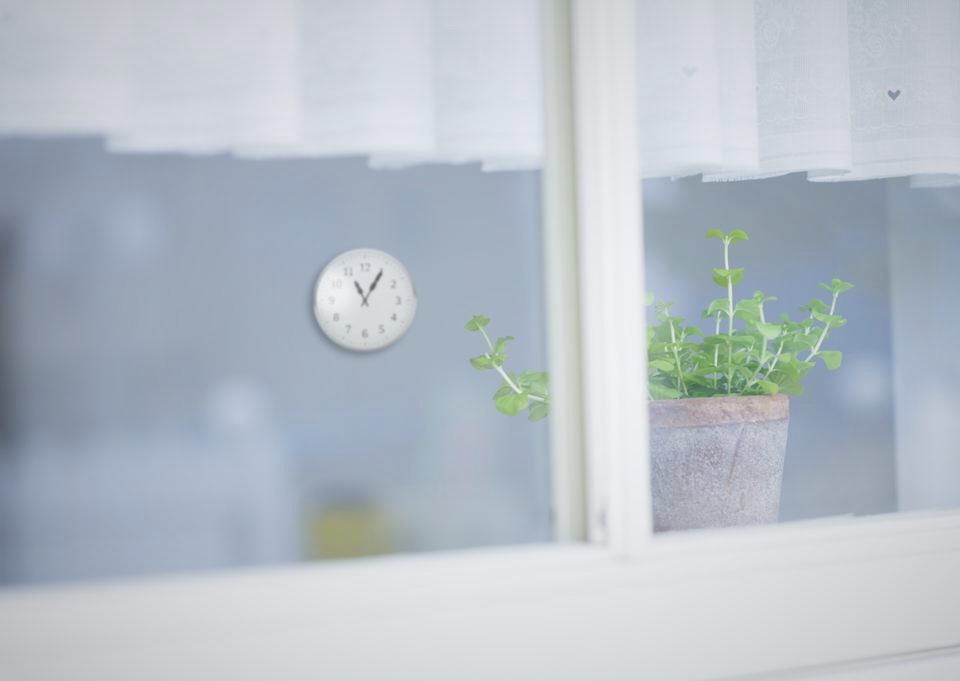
11:05
